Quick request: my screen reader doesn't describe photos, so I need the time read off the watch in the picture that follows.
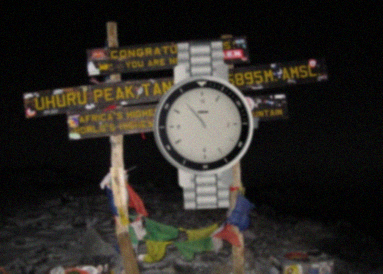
10:54
